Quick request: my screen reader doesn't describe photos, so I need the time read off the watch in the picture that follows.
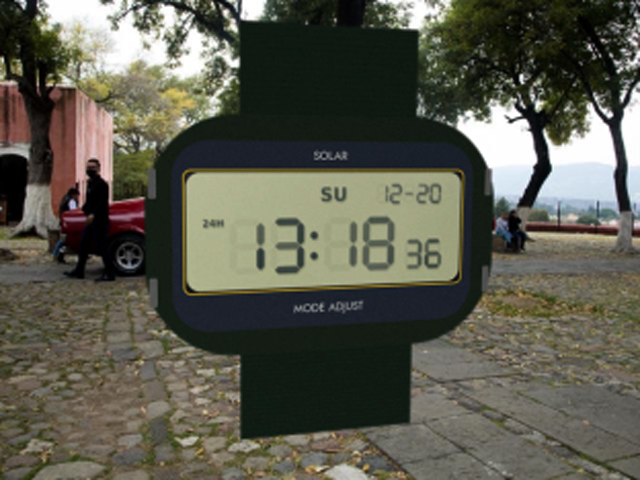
13:18:36
